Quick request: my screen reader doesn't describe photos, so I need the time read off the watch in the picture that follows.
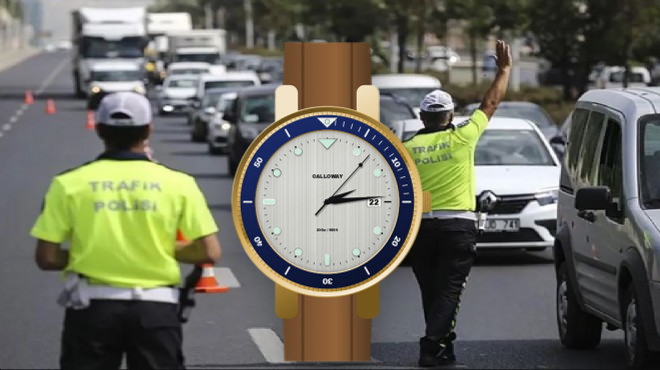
2:14:07
